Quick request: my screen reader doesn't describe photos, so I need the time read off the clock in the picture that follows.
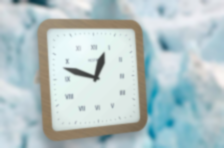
12:48
